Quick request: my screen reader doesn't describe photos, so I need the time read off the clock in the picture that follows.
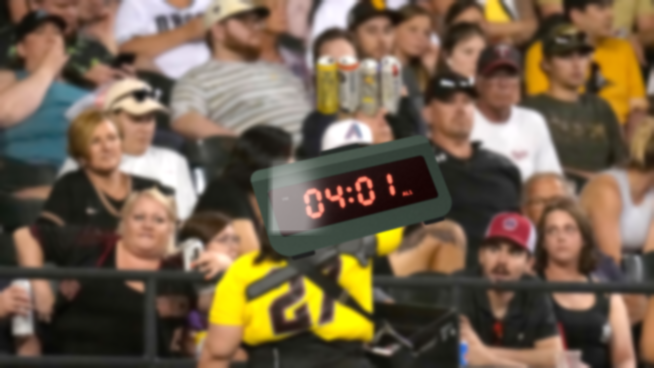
4:01
